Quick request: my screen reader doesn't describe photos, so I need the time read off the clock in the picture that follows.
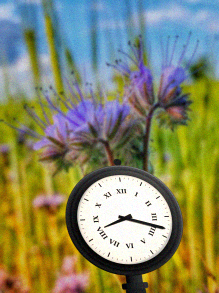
8:18
